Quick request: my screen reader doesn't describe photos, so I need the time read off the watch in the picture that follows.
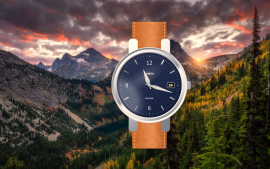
11:18
